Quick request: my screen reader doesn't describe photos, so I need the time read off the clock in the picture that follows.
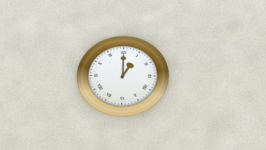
1:00
